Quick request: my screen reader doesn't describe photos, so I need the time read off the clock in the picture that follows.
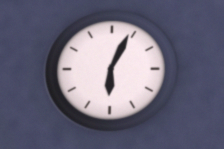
6:04
